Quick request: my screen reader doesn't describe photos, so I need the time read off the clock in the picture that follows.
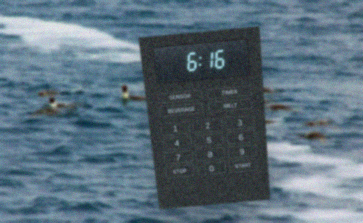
6:16
